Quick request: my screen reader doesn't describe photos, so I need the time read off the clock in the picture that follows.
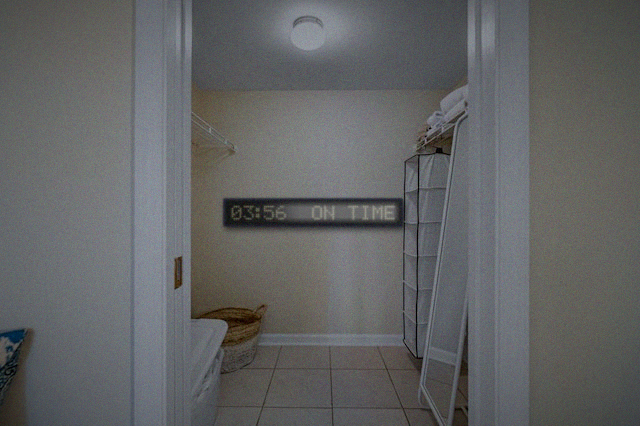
3:56
